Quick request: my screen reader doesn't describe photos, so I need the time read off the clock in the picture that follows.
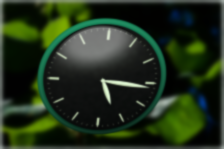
5:16
